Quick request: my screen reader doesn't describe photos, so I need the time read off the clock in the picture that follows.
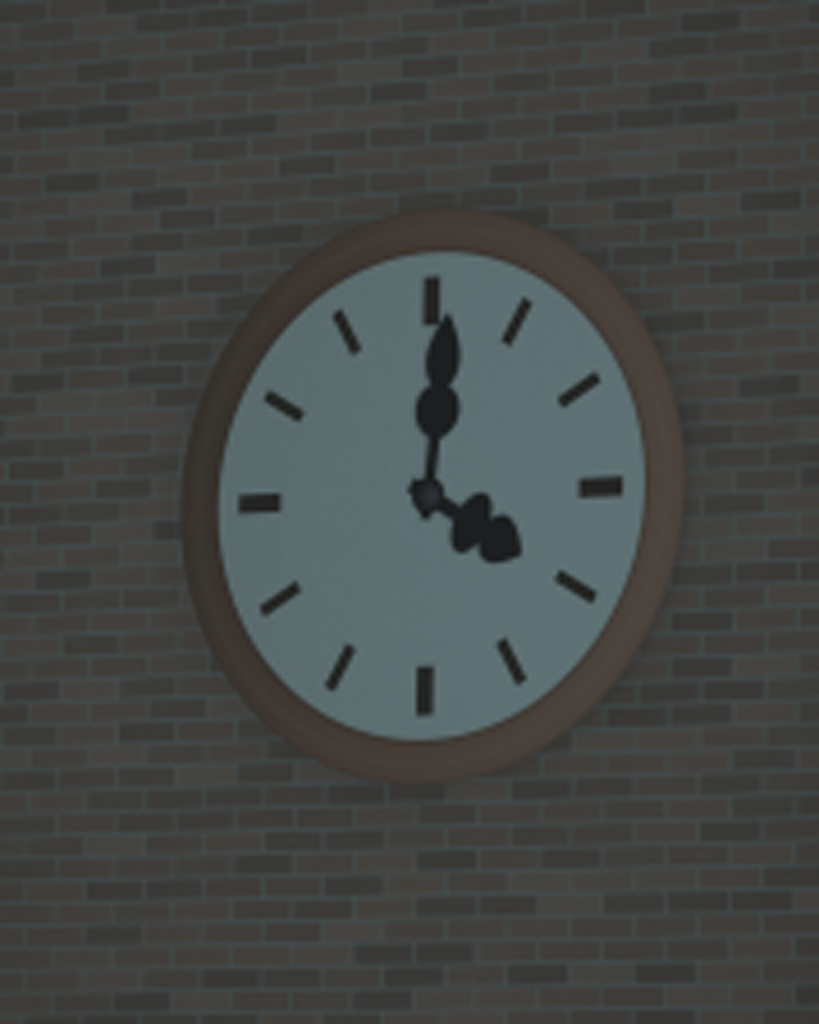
4:01
